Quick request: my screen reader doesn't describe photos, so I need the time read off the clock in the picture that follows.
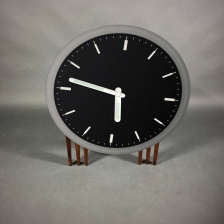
5:47
